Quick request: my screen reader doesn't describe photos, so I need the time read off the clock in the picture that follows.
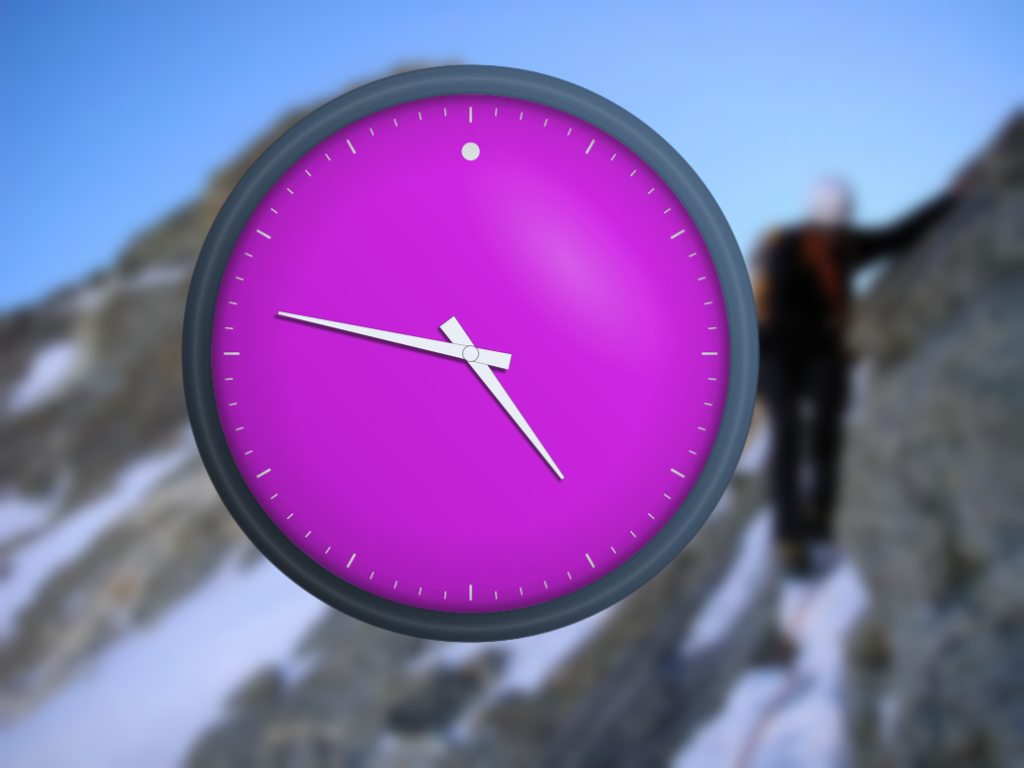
4:47
